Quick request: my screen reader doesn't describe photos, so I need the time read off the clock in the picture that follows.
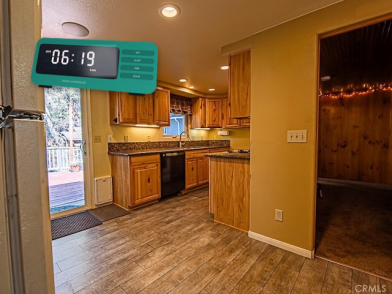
6:19
